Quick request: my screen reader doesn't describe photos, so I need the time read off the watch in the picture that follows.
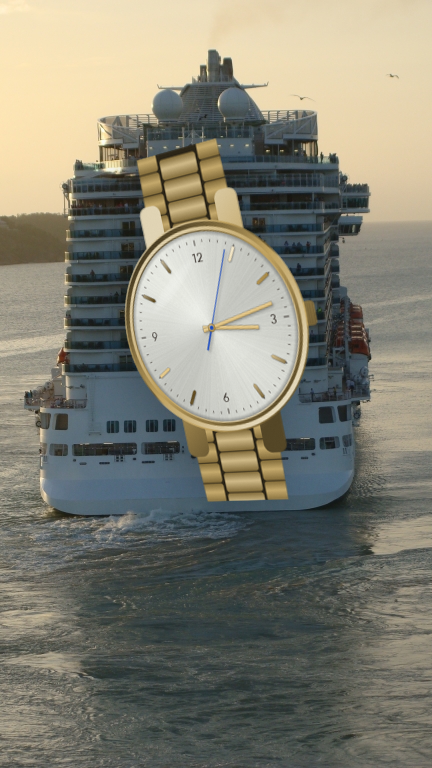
3:13:04
